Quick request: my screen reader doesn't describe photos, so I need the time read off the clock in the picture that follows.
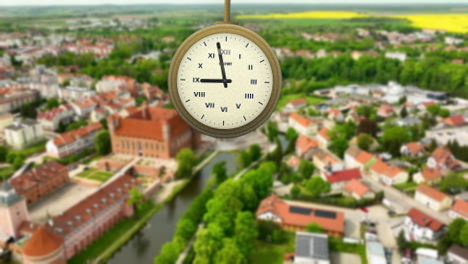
8:58
